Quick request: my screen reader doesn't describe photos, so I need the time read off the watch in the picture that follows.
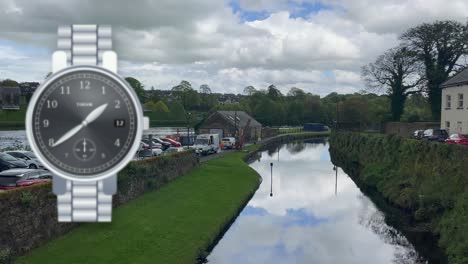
1:39
